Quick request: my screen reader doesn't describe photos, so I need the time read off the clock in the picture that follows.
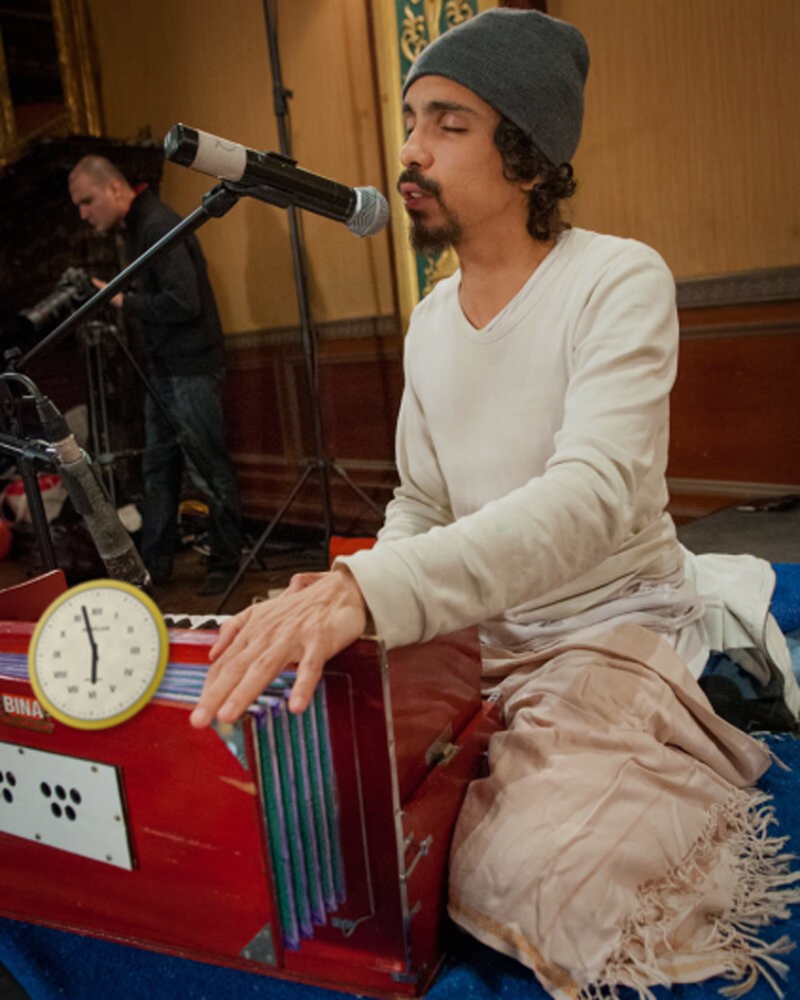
5:57
